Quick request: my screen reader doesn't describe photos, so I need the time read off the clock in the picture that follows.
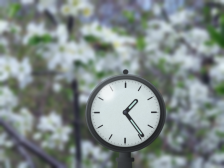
1:24
